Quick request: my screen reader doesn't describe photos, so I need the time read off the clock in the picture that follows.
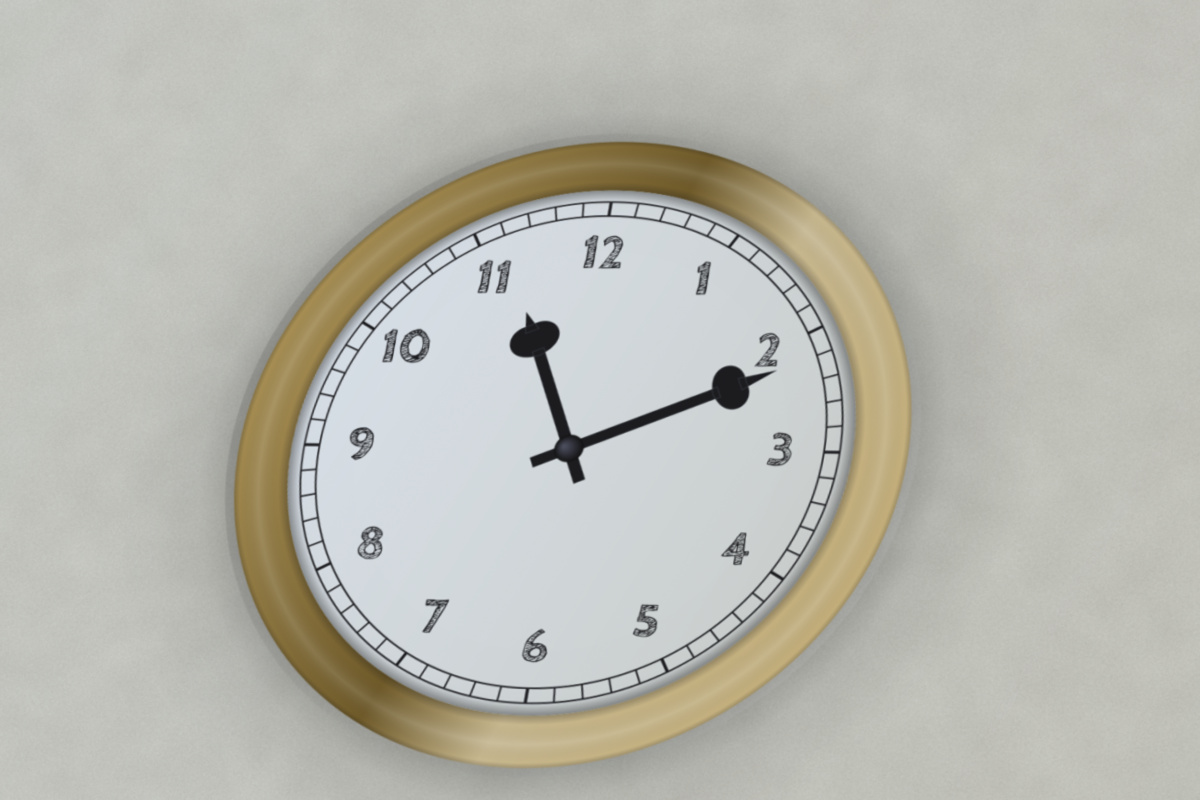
11:11
